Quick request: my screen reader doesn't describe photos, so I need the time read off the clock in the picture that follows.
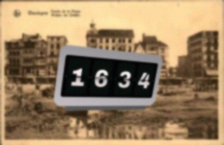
16:34
